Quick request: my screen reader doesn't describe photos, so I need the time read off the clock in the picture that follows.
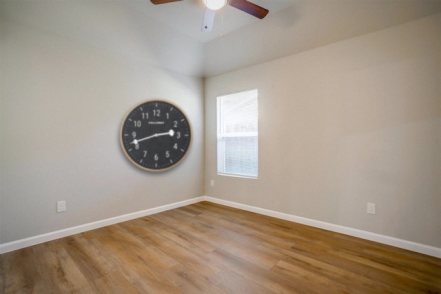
2:42
